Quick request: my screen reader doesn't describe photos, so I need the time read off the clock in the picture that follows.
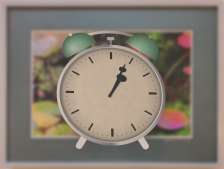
1:04
